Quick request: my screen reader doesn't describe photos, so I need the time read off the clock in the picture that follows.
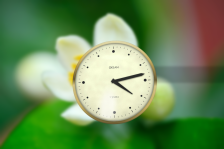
4:13
